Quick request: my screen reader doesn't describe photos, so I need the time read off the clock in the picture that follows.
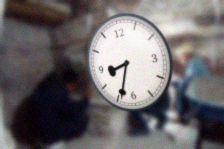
8:34
